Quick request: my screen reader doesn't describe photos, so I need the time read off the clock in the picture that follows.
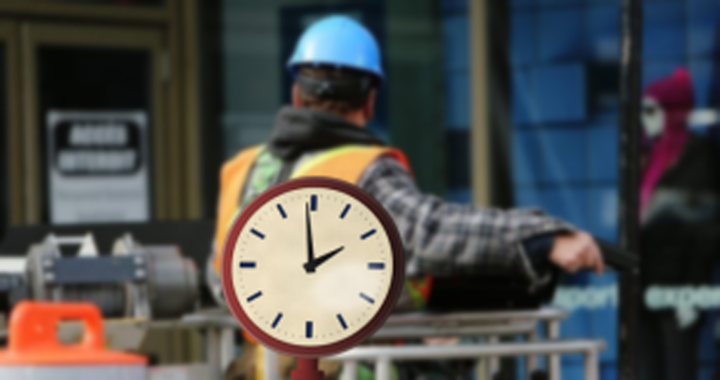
1:59
